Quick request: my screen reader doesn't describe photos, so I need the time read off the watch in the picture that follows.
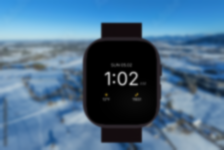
1:02
